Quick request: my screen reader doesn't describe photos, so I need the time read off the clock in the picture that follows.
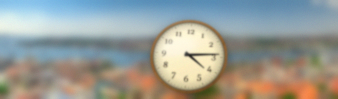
4:14
